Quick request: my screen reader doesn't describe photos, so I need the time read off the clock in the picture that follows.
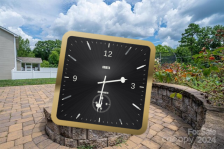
2:31
